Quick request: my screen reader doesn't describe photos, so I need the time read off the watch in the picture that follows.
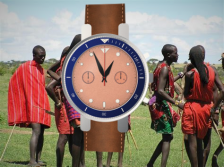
12:56
